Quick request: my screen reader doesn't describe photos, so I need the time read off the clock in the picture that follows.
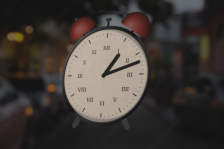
1:12
